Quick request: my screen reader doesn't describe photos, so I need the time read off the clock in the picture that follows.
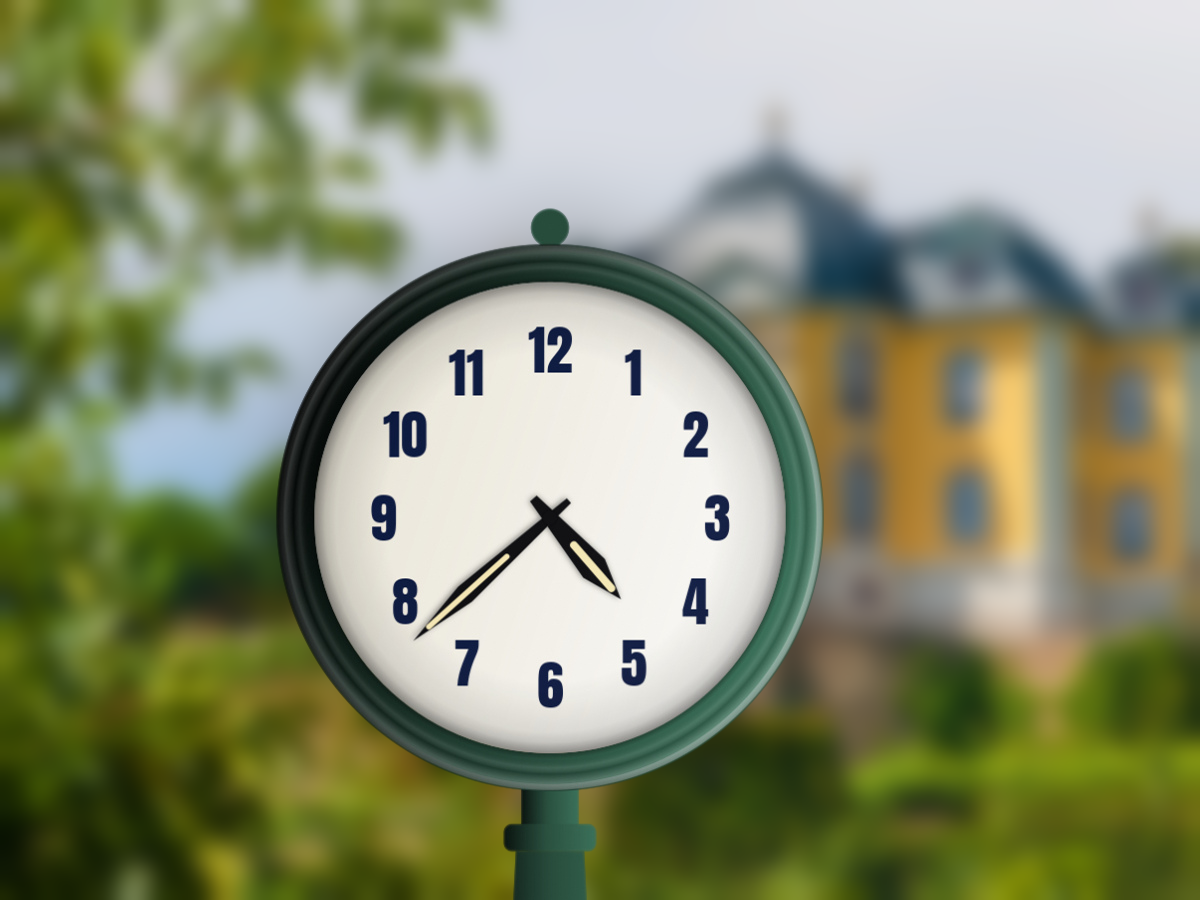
4:38
